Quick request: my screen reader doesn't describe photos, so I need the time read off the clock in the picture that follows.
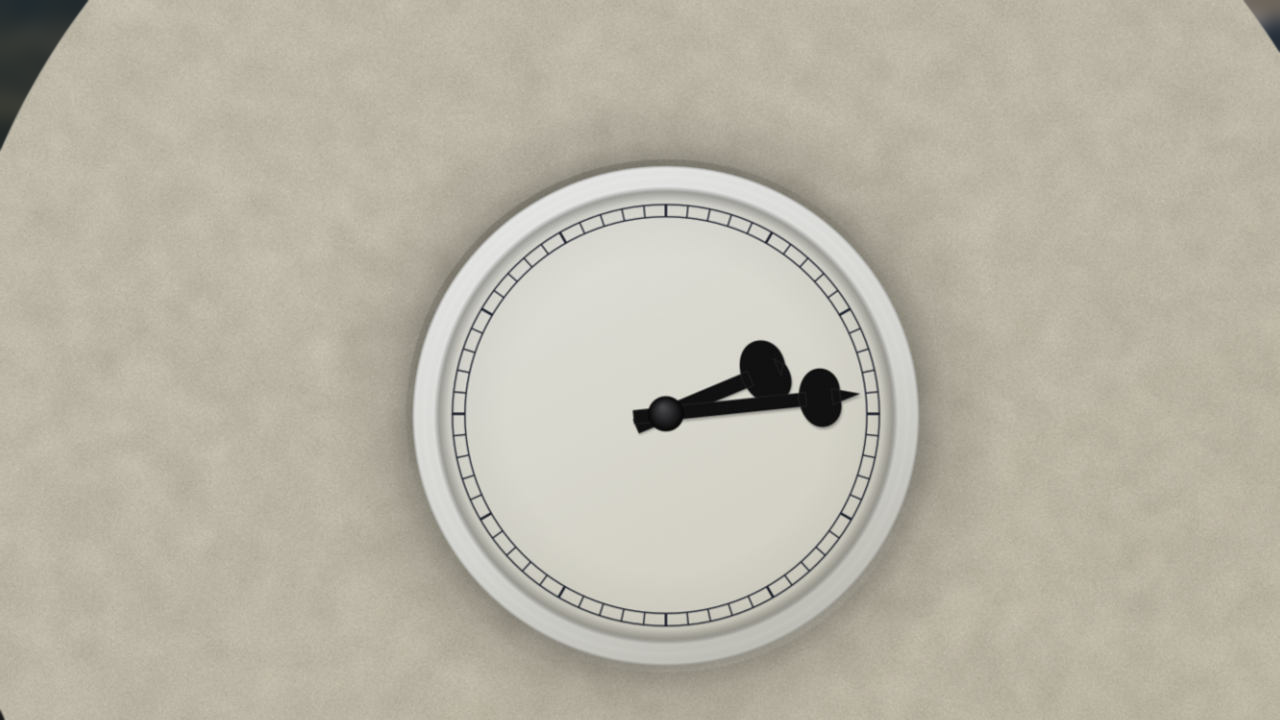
2:14
